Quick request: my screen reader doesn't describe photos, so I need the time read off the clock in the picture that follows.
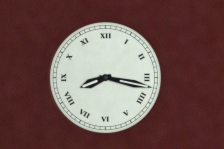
8:17
